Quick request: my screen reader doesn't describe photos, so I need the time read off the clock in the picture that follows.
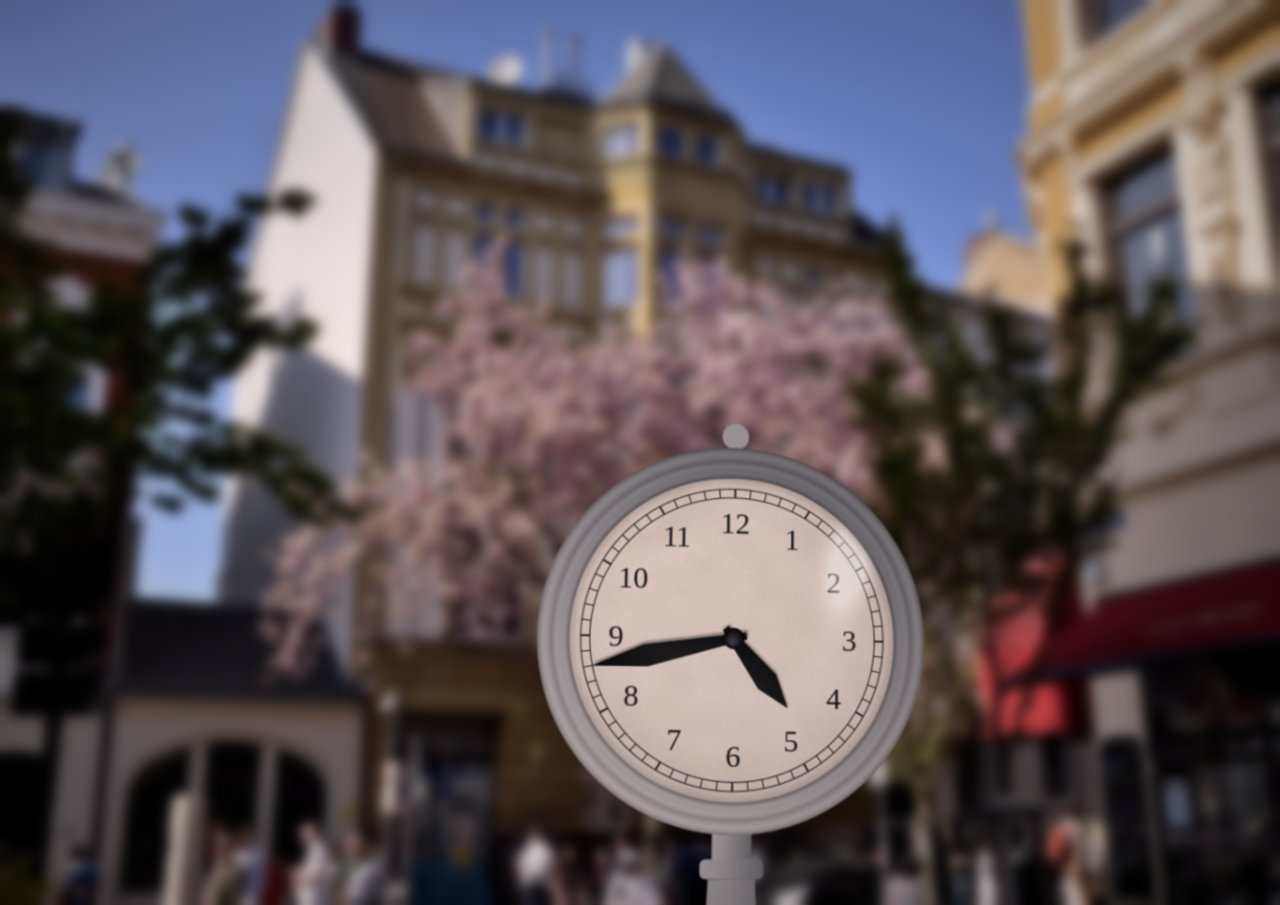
4:43
